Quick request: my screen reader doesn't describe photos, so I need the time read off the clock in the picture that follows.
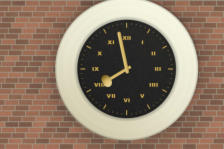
7:58
